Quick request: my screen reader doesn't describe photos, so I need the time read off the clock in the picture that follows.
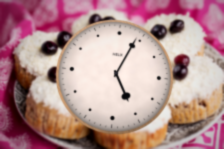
5:04
